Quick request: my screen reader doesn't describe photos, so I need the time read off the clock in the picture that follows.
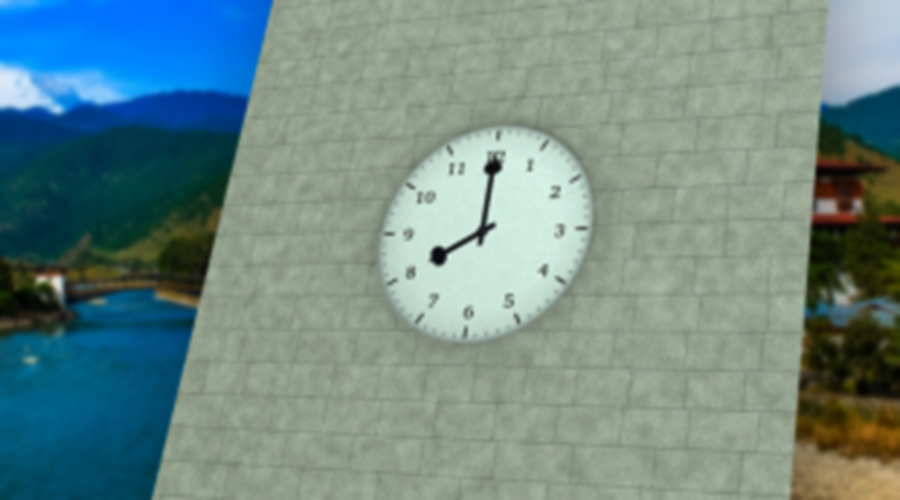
8:00
